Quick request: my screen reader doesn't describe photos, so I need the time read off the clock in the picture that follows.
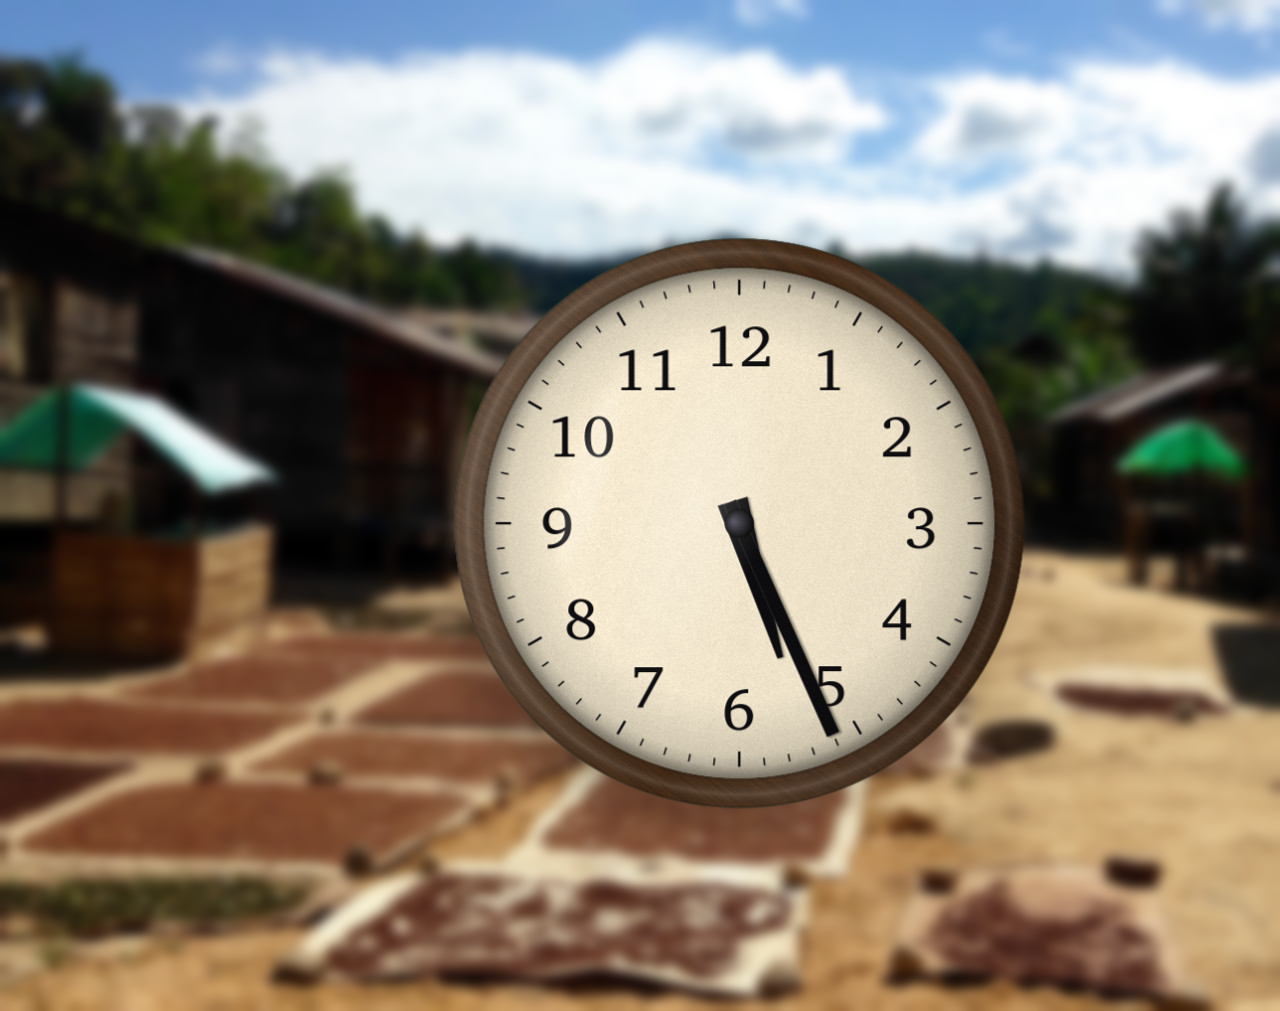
5:26
